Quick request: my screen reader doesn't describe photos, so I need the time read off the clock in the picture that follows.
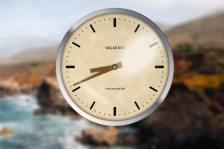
8:41
